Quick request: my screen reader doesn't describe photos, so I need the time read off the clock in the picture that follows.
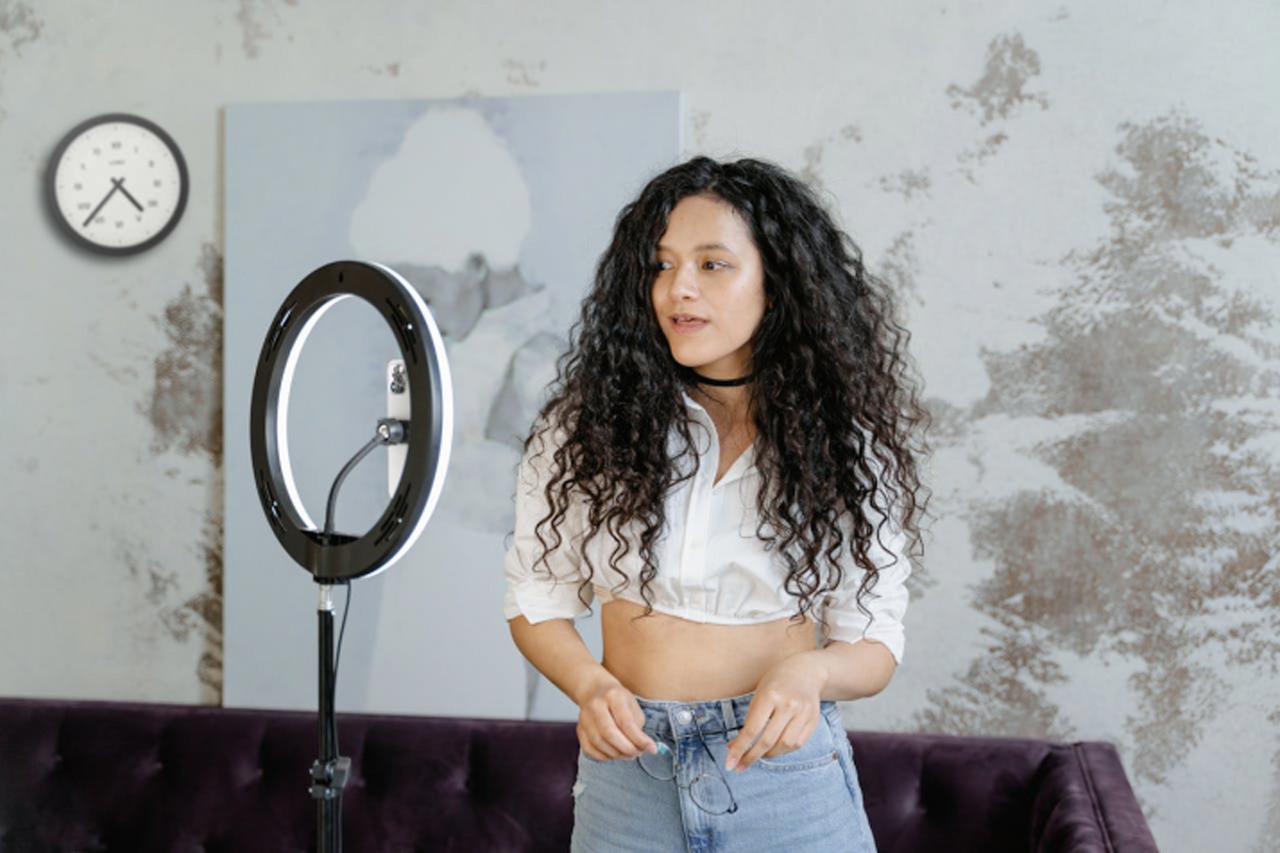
4:37
